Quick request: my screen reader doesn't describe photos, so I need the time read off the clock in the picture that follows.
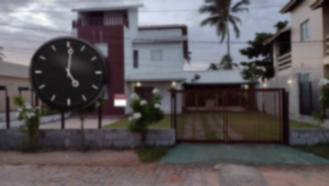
5:01
